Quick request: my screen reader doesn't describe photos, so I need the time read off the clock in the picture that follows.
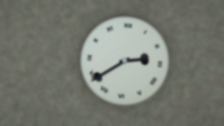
2:39
